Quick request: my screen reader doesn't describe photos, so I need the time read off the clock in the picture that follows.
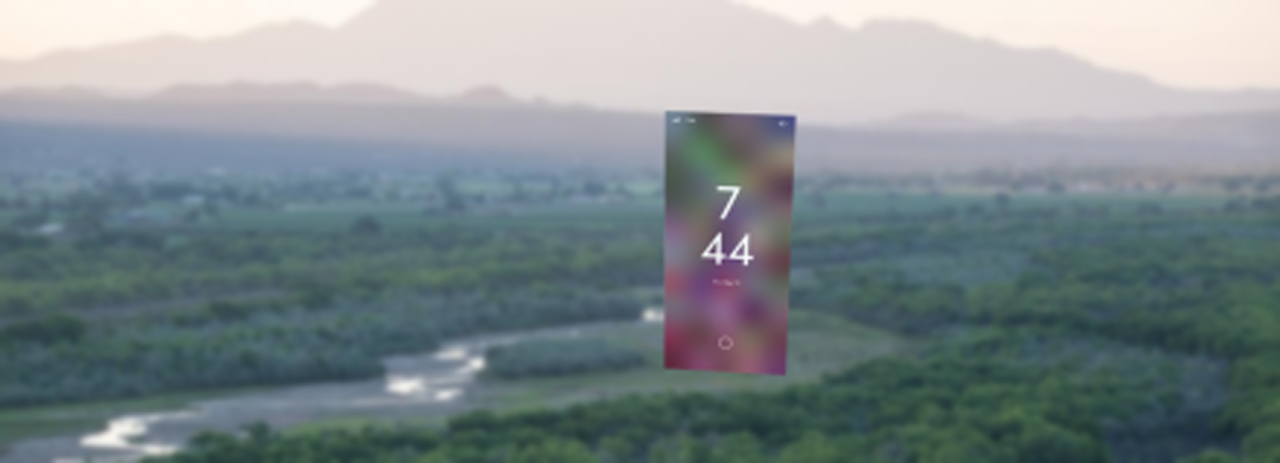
7:44
